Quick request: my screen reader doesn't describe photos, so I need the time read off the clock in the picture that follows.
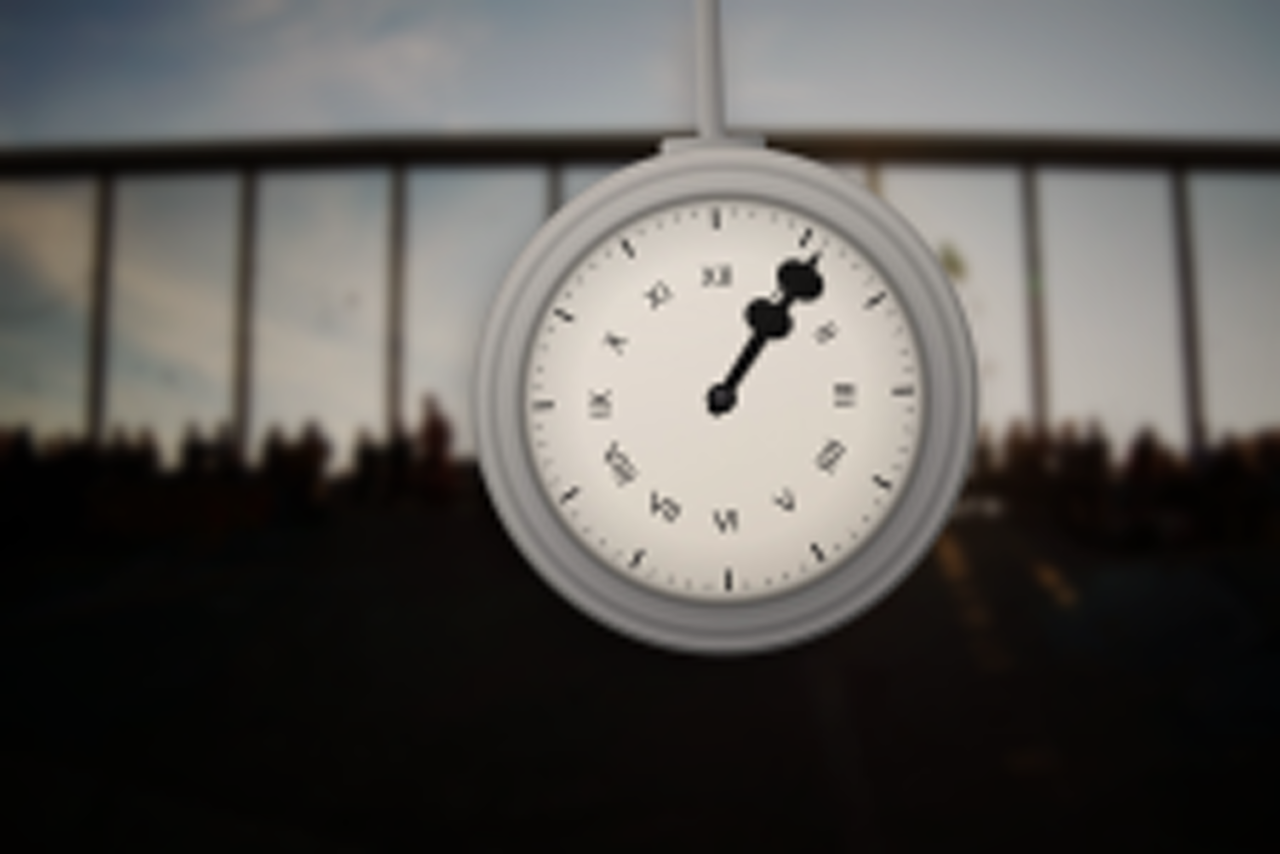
1:06
